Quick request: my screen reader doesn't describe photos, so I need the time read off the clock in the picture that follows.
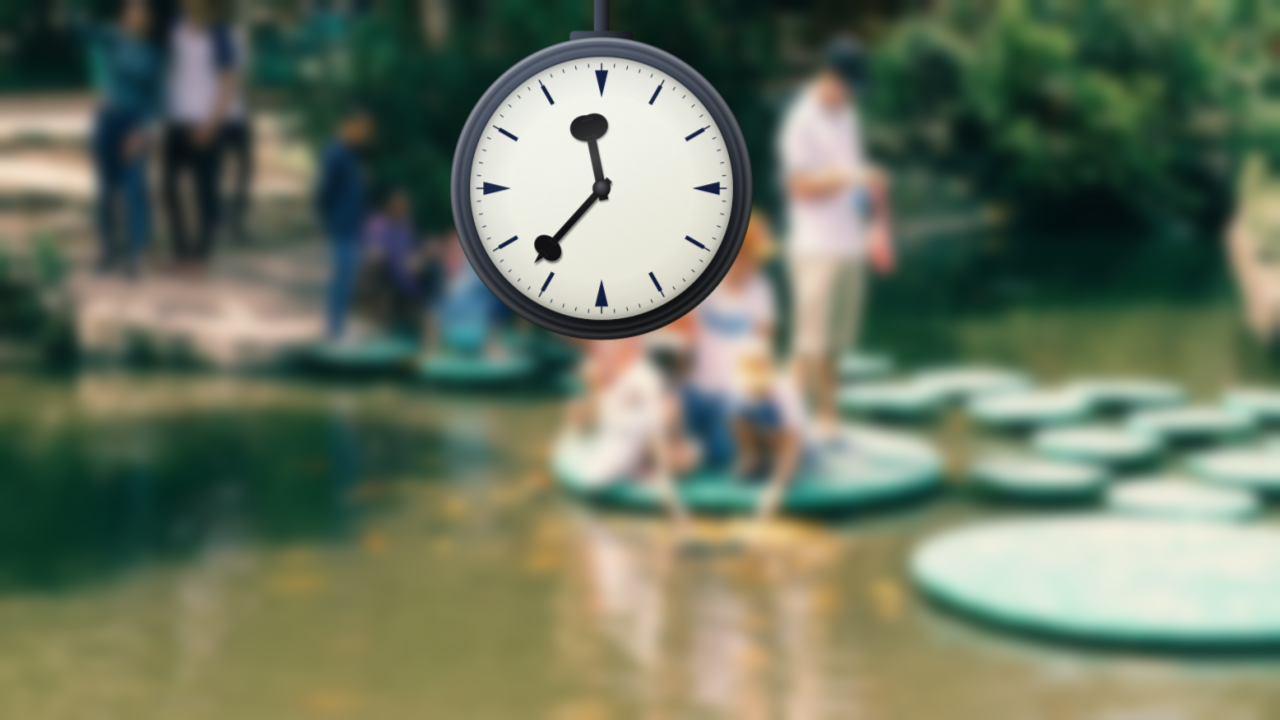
11:37
